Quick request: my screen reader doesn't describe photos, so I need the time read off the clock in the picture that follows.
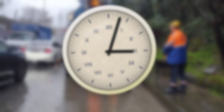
3:03
